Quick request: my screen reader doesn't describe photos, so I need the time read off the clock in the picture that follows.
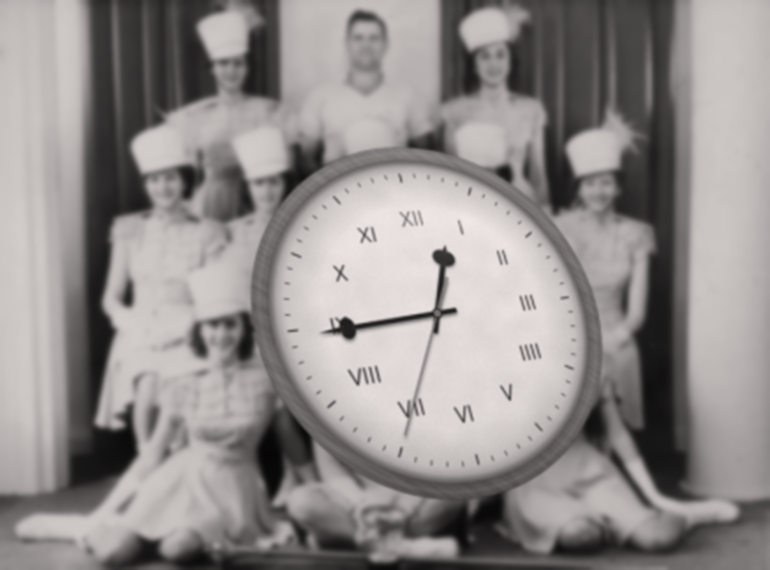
12:44:35
